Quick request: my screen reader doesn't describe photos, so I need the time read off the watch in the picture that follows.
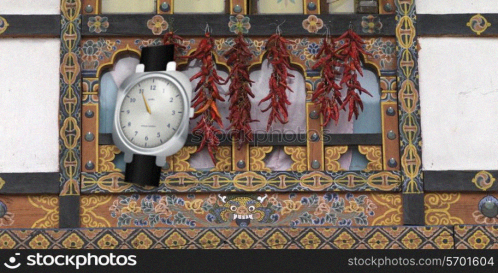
10:55
